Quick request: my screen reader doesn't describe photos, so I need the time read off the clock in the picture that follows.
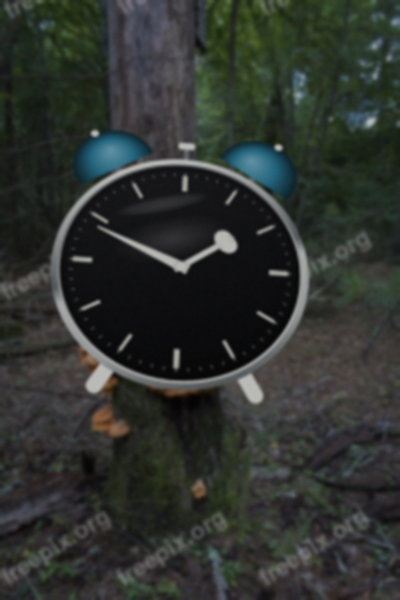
1:49
